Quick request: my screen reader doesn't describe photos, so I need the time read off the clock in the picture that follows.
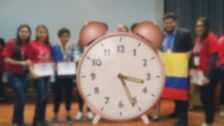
3:26
